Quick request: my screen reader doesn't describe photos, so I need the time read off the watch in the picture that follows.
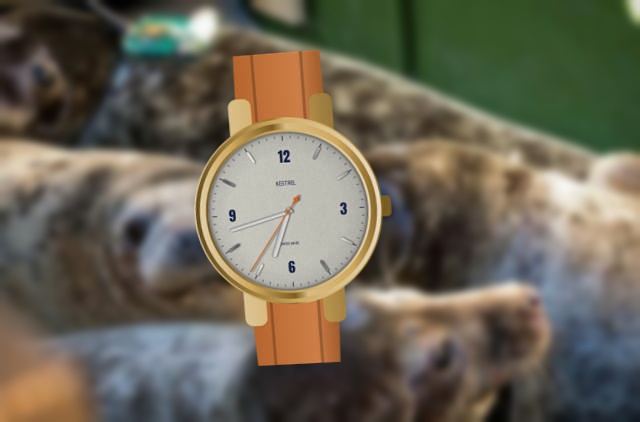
6:42:36
